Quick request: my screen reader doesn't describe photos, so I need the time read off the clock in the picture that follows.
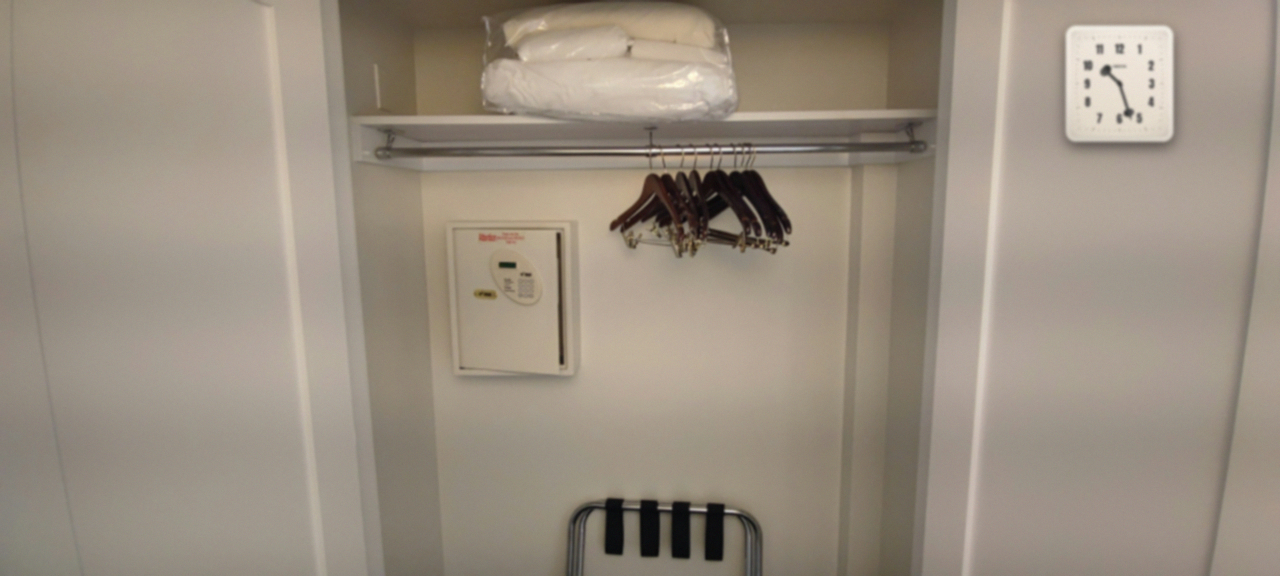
10:27
